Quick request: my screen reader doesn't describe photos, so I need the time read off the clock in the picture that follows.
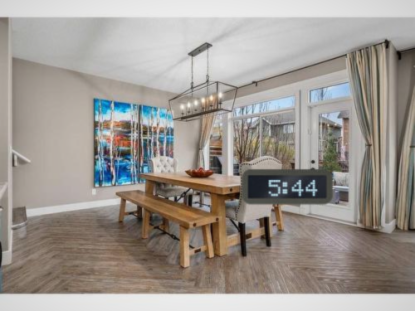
5:44
